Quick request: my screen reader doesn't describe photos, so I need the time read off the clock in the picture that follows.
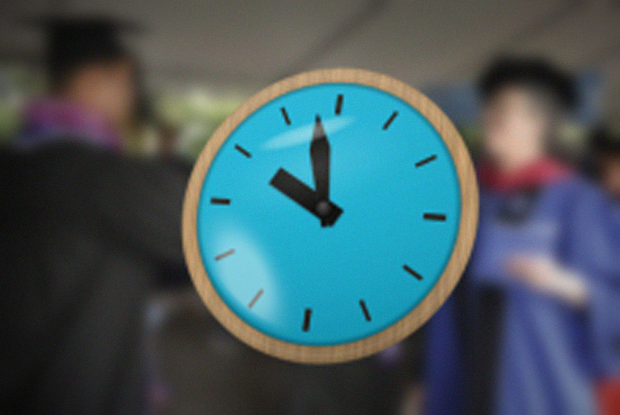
9:58
